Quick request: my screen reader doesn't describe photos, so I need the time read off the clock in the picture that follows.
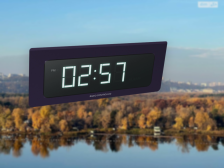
2:57
